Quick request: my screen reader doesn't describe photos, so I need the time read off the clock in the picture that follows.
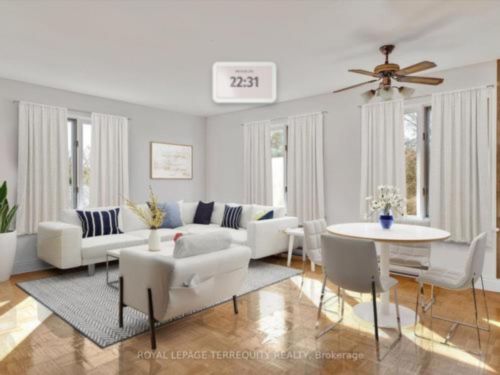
22:31
